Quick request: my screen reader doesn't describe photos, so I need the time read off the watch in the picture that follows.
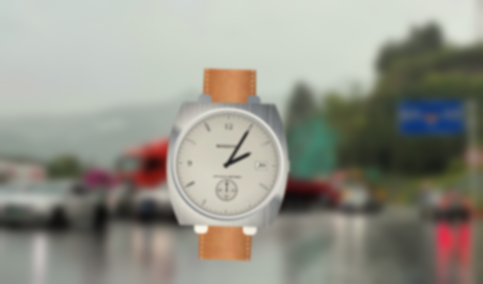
2:05
